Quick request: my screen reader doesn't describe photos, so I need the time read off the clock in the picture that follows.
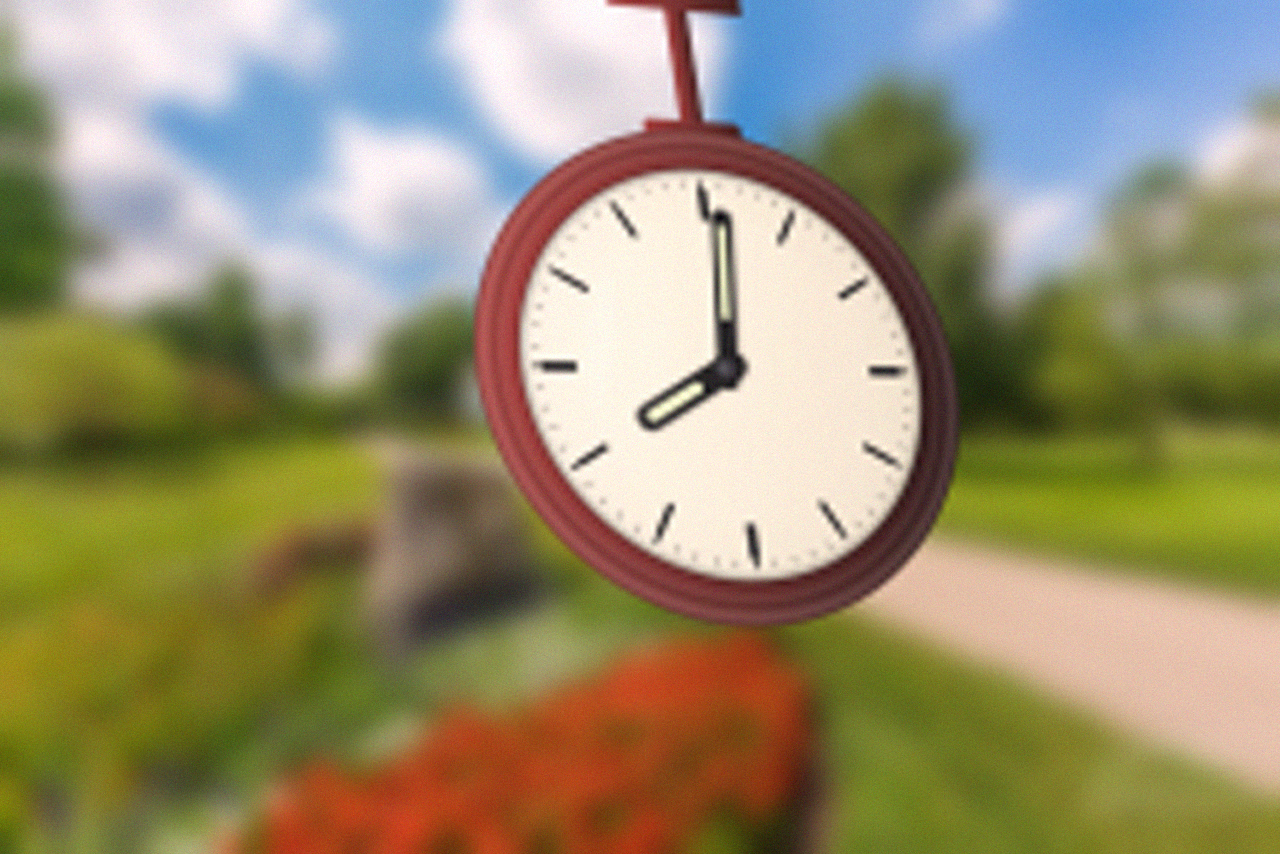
8:01
